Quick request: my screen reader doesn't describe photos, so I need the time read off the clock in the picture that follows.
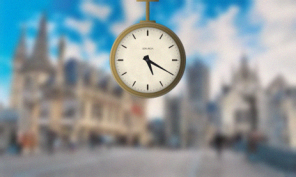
5:20
